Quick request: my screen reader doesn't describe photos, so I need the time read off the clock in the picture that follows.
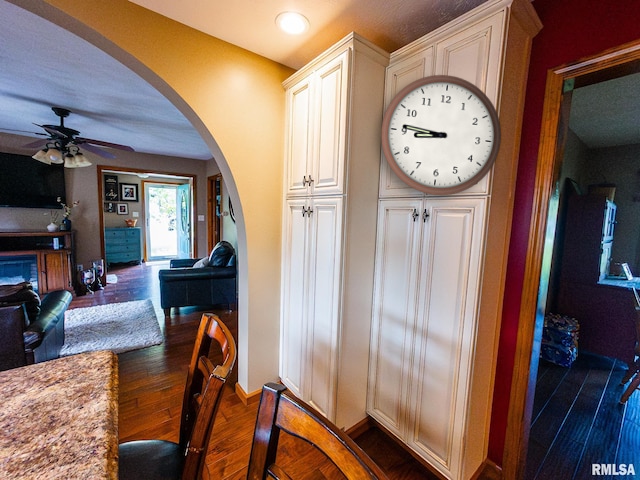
8:46
